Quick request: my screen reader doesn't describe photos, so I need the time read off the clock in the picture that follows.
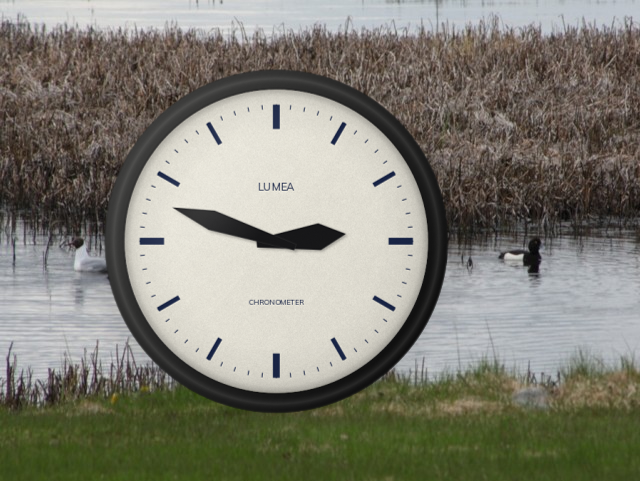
2:48
